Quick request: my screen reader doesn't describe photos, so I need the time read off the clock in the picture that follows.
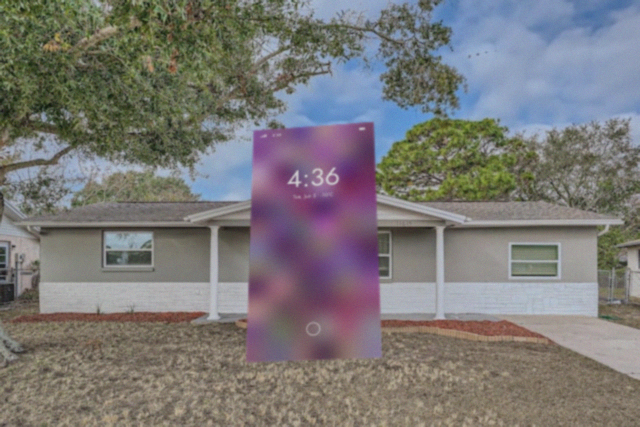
4:36
